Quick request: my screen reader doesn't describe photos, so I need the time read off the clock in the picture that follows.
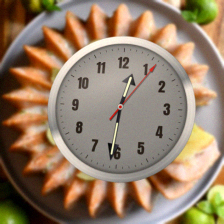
12:31:06
